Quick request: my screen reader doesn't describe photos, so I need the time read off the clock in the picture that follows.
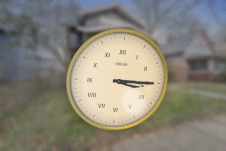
3:15
